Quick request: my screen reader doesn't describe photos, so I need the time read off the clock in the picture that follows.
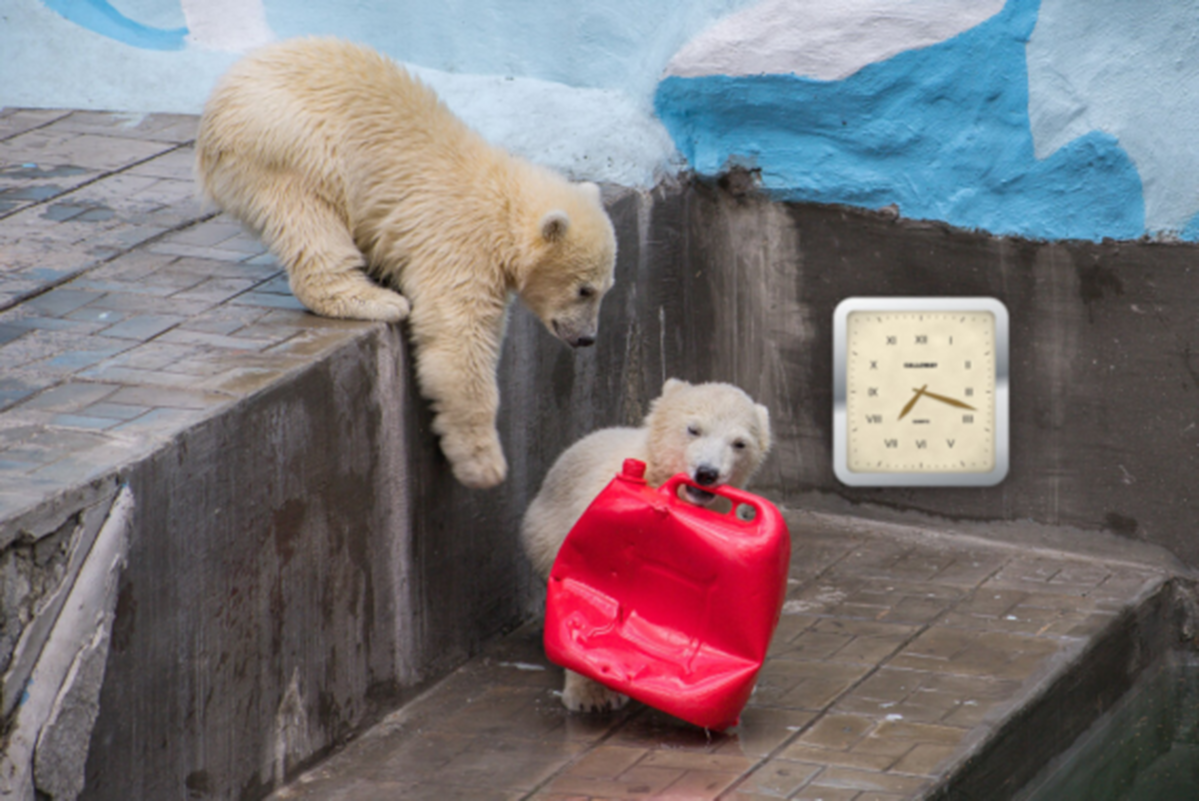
7:18
